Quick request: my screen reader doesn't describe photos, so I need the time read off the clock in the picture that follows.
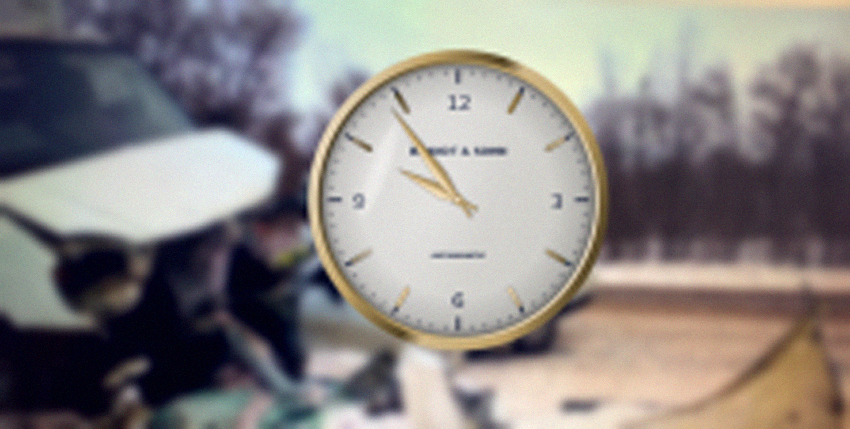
9:54
